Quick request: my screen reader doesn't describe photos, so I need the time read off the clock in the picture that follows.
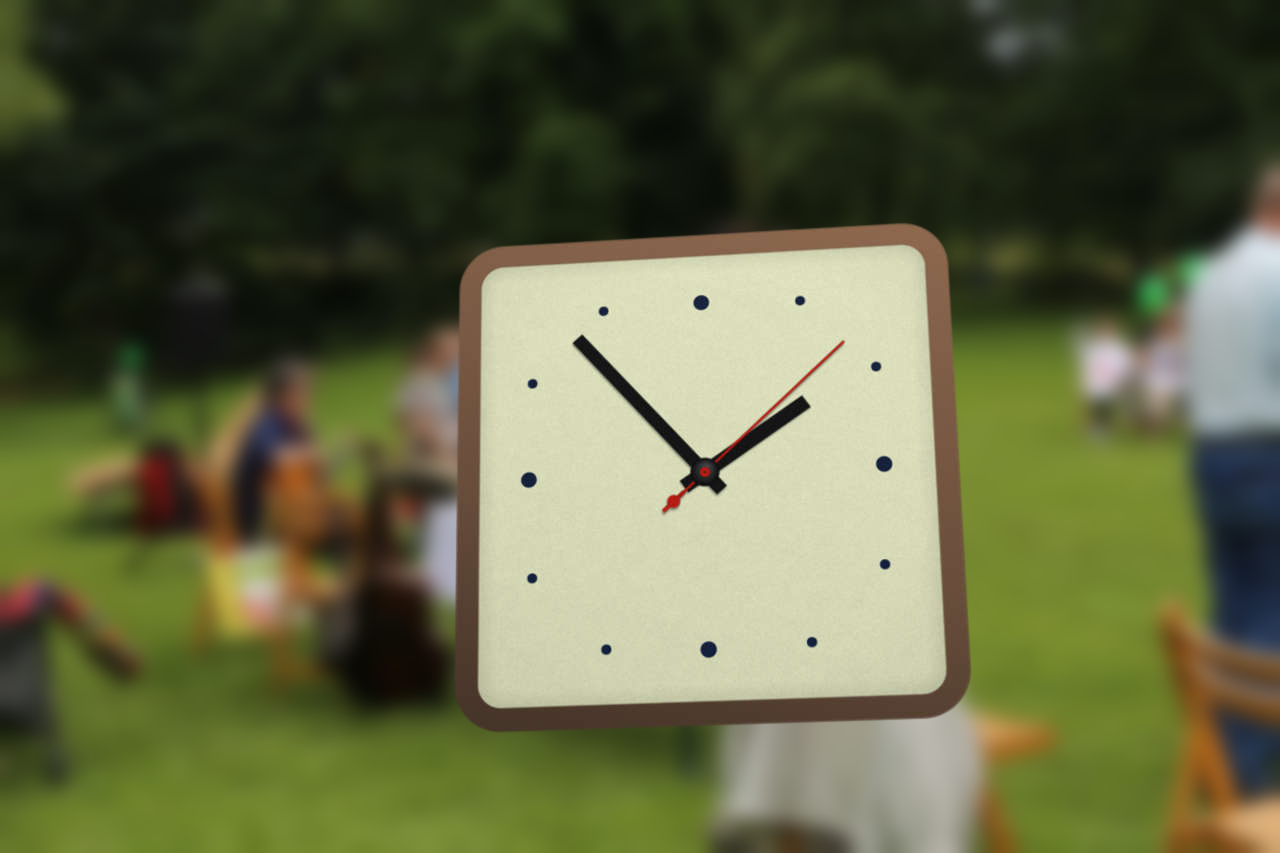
1:53:08
